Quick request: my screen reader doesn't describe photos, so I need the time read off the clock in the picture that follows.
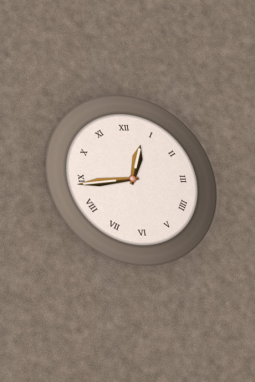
12:44
